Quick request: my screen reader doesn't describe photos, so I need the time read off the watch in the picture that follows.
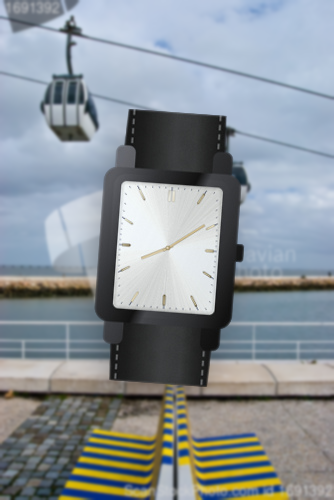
8:09
